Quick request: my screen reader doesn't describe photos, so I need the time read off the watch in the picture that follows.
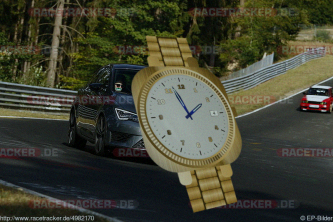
1:57
